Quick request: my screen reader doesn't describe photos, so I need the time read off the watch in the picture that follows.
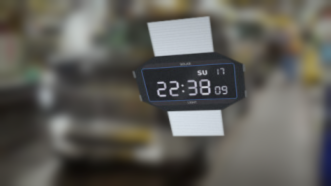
22:38
